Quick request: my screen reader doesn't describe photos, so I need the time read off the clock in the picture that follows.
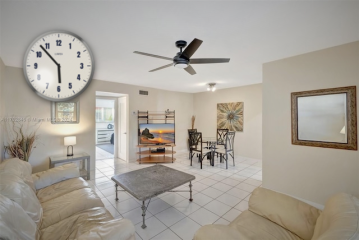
5:53
